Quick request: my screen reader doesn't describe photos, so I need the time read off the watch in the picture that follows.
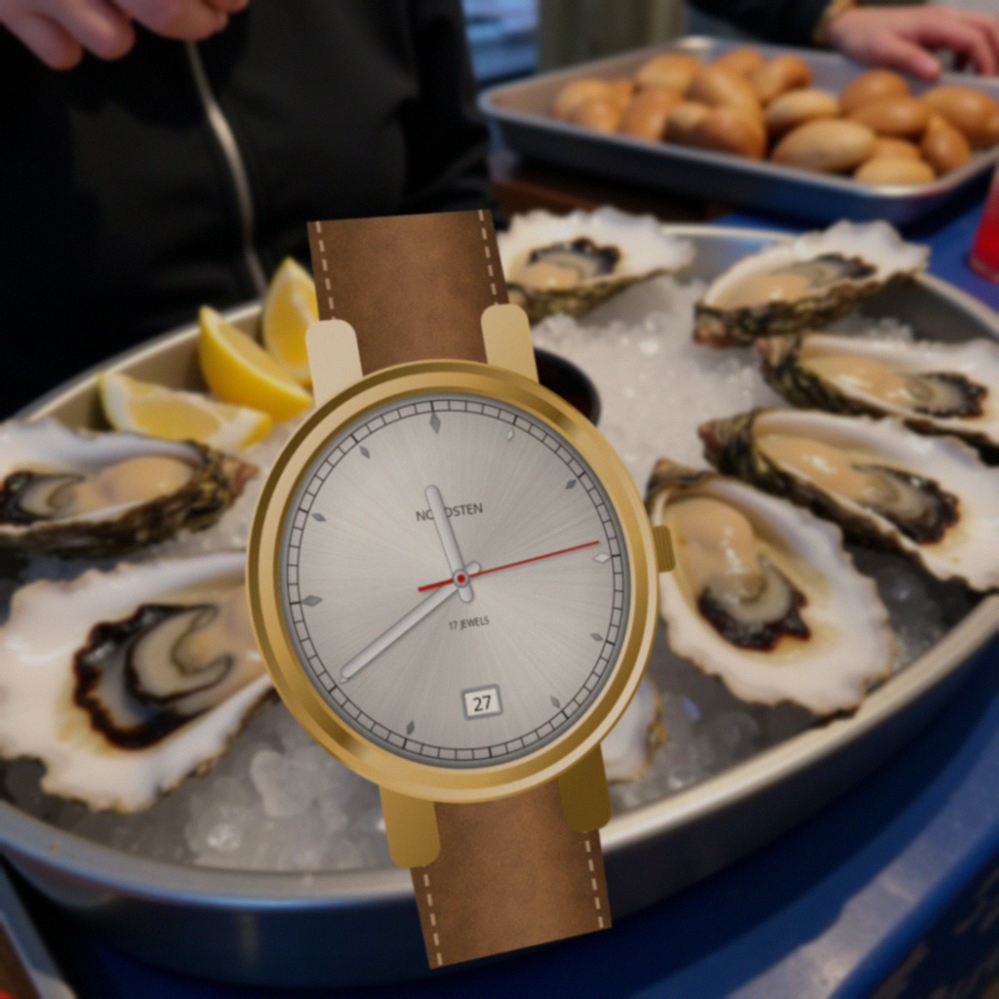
11:40:14
